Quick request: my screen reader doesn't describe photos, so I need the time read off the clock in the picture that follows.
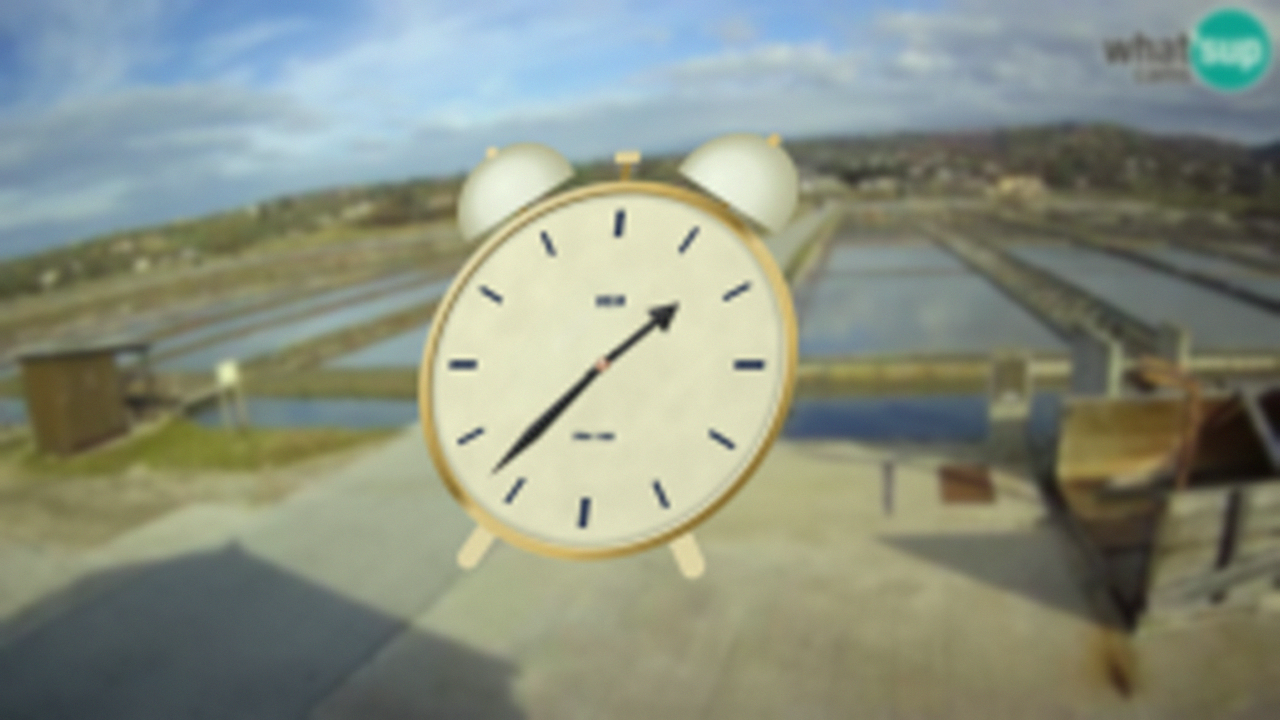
1:37
